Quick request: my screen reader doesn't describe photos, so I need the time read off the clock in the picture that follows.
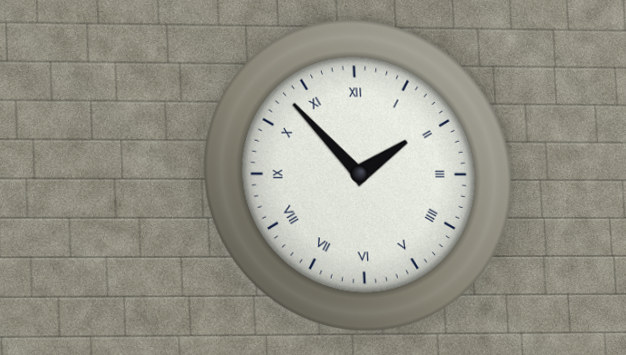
1:53
